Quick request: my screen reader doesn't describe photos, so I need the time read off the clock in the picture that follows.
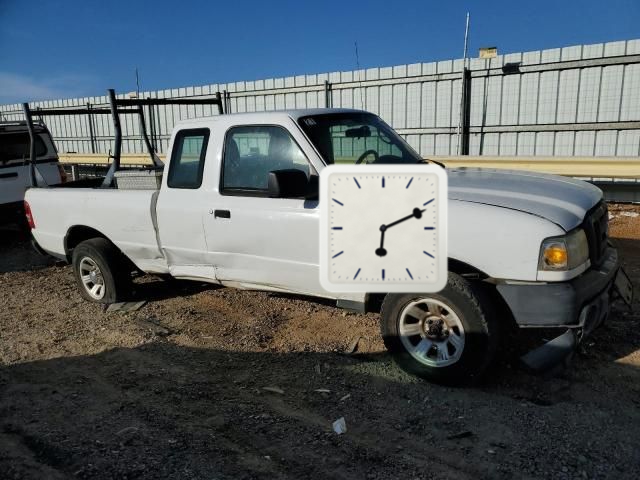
6:11
